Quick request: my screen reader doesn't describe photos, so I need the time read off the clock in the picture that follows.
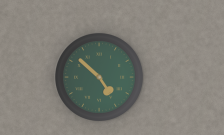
4:52
